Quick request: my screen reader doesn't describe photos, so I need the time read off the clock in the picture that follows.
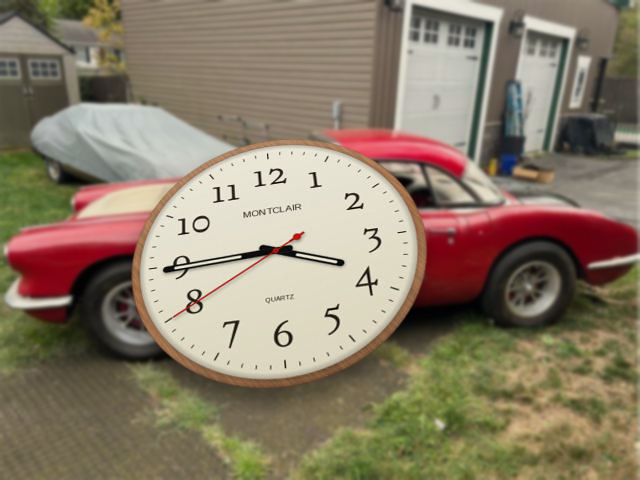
3:44:40
